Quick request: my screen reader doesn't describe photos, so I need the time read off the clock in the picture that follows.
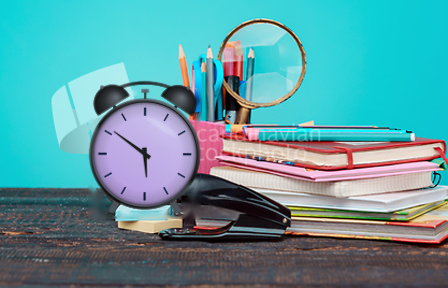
5:51
